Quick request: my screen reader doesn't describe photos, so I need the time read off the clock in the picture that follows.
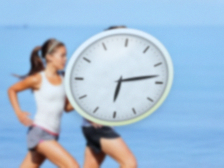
6:13
